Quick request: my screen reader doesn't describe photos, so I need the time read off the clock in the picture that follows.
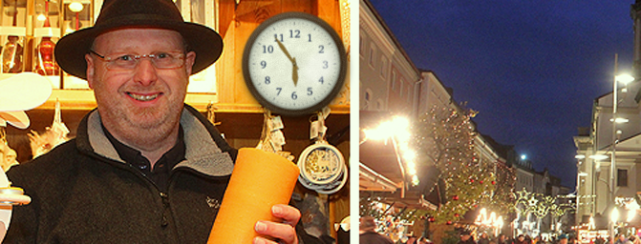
5:54
